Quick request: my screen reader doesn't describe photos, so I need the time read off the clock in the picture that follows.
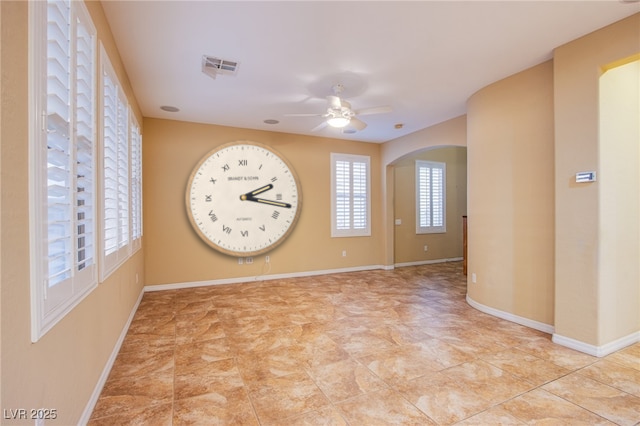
2:17
